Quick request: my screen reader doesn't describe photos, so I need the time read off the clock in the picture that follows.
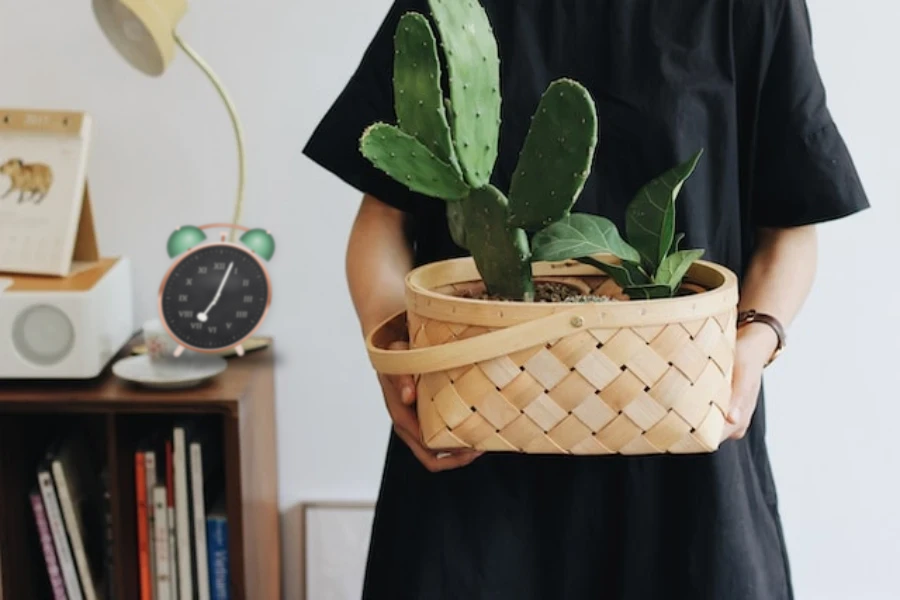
7:03
